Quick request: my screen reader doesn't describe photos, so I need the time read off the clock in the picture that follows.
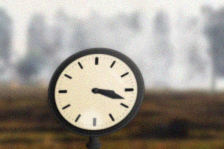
3:18
